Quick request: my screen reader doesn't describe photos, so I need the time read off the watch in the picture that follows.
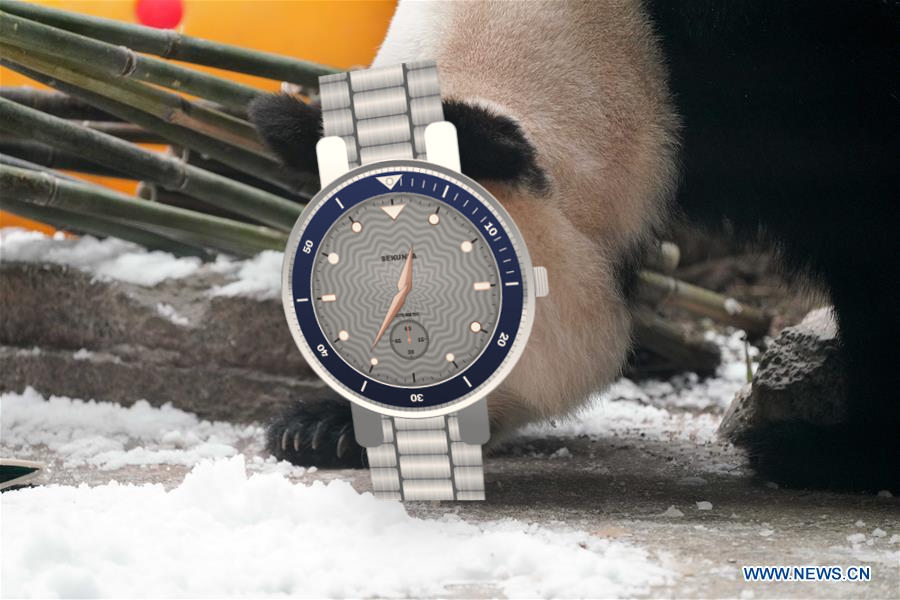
12:36
